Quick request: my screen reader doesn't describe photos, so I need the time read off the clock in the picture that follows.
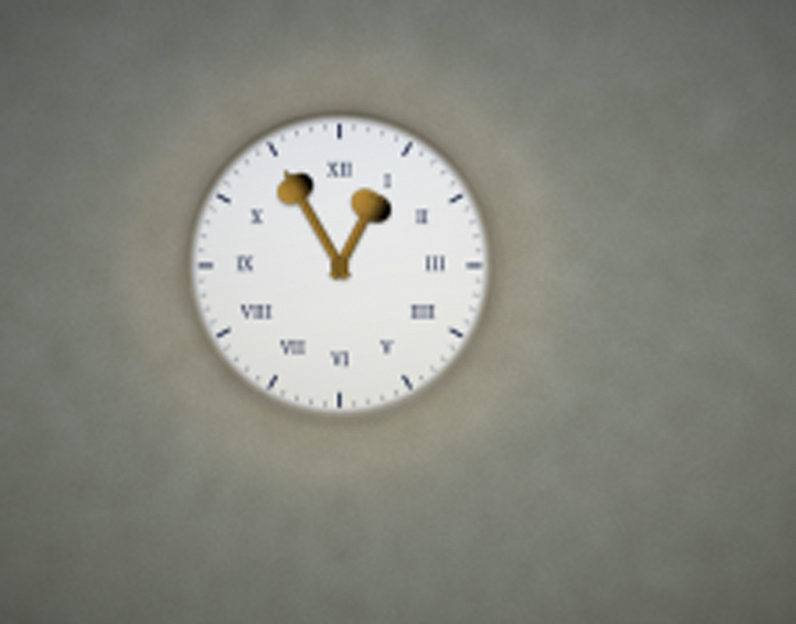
12:55
